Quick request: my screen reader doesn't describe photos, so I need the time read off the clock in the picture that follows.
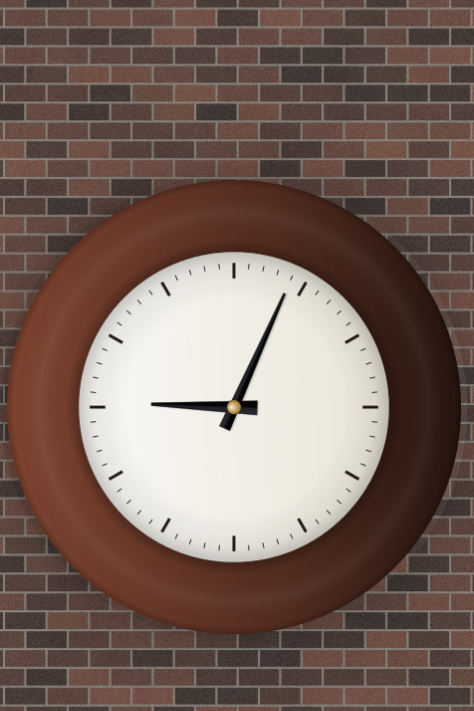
9:04
